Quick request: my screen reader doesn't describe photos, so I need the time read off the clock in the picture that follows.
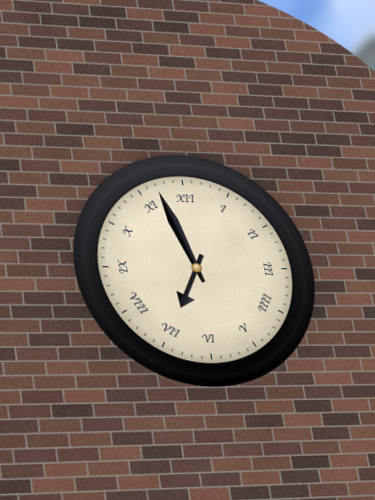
6:57
